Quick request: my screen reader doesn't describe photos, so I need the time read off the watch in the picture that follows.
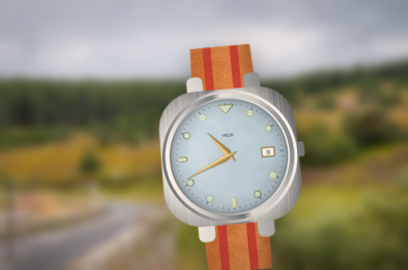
10:41
